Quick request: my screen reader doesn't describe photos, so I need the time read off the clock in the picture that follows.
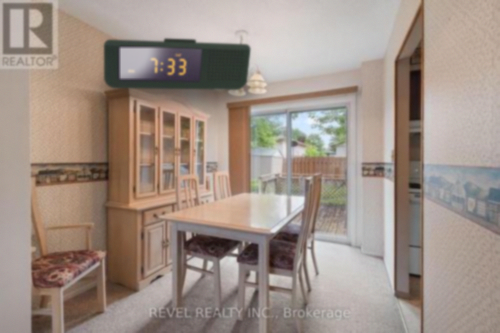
7:33
